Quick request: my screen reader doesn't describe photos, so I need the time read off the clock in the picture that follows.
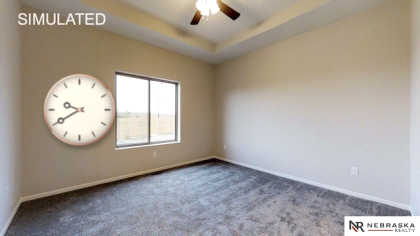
9:40
